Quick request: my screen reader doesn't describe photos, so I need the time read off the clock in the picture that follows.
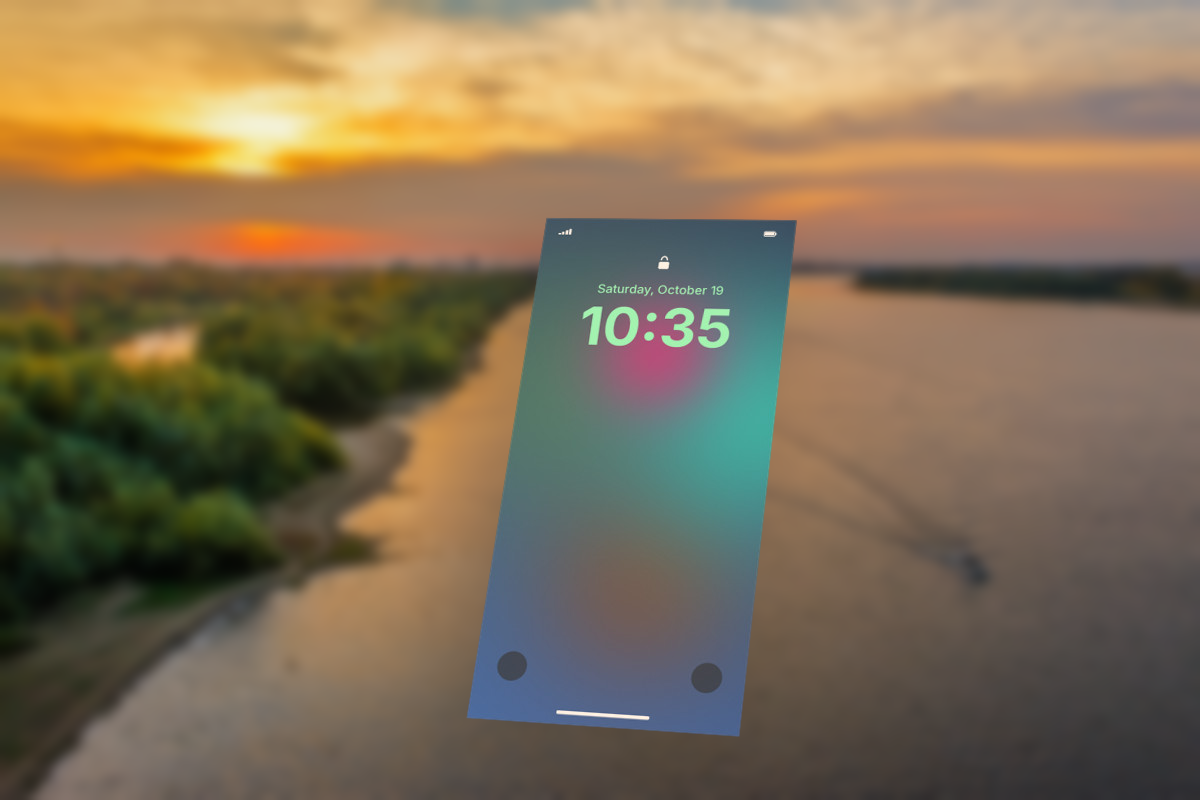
10:35
